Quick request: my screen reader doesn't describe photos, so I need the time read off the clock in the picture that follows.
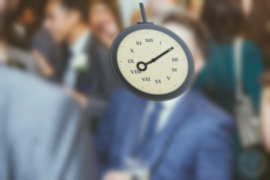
8:10
